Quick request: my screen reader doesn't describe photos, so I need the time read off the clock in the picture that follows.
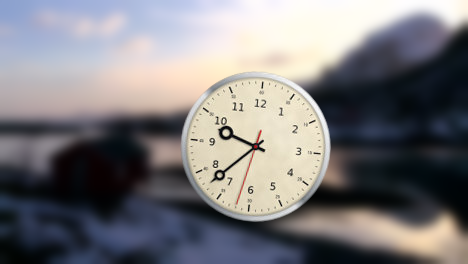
9:37:32
